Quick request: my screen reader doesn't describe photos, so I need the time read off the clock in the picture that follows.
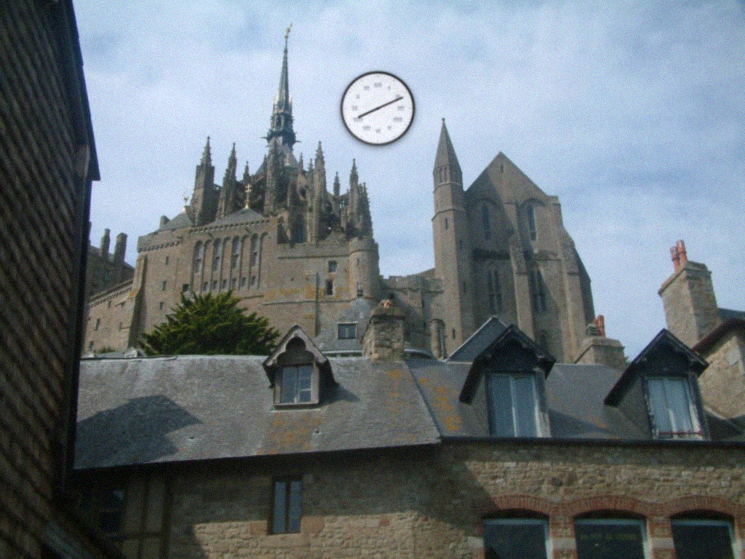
8:11
